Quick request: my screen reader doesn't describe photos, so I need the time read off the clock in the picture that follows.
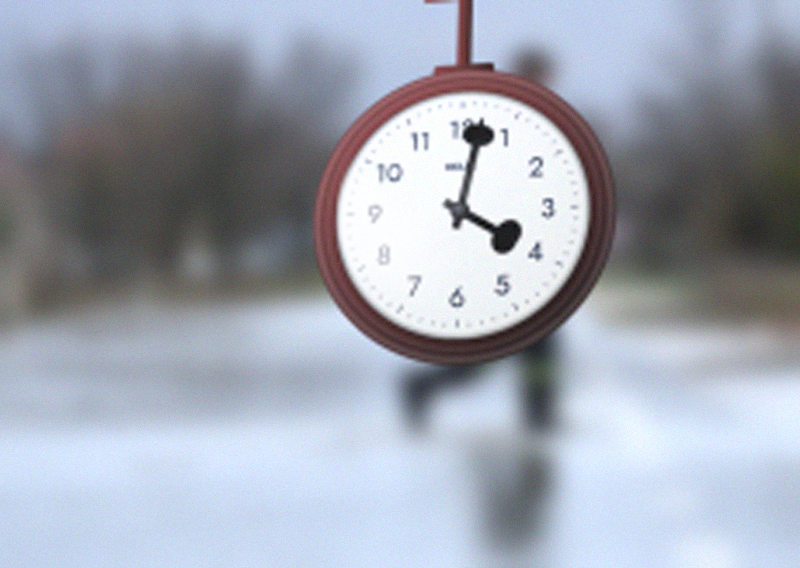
4:02
